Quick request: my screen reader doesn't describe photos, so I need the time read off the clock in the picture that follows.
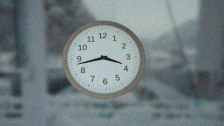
3:43
